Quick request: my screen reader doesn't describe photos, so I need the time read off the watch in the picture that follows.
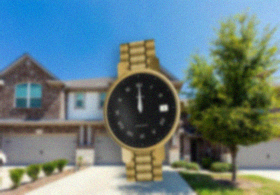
12:00
